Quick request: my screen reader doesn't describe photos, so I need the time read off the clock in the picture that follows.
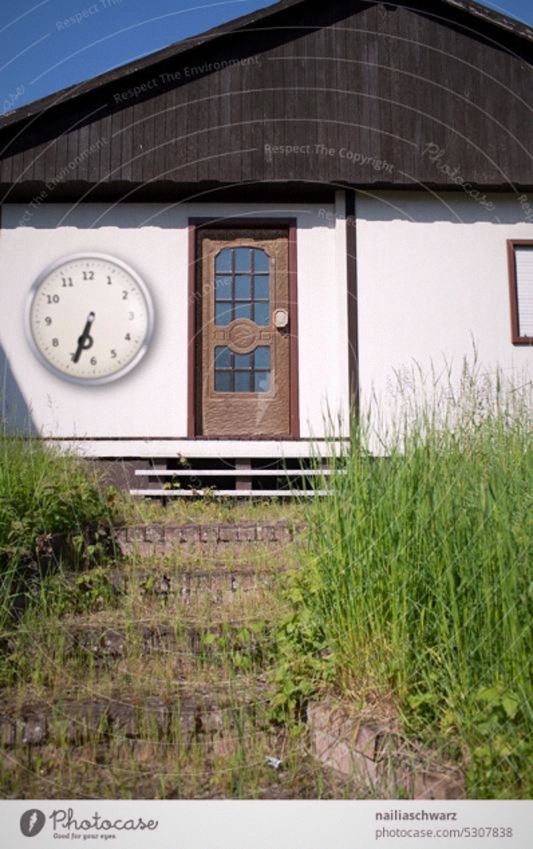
6:34
